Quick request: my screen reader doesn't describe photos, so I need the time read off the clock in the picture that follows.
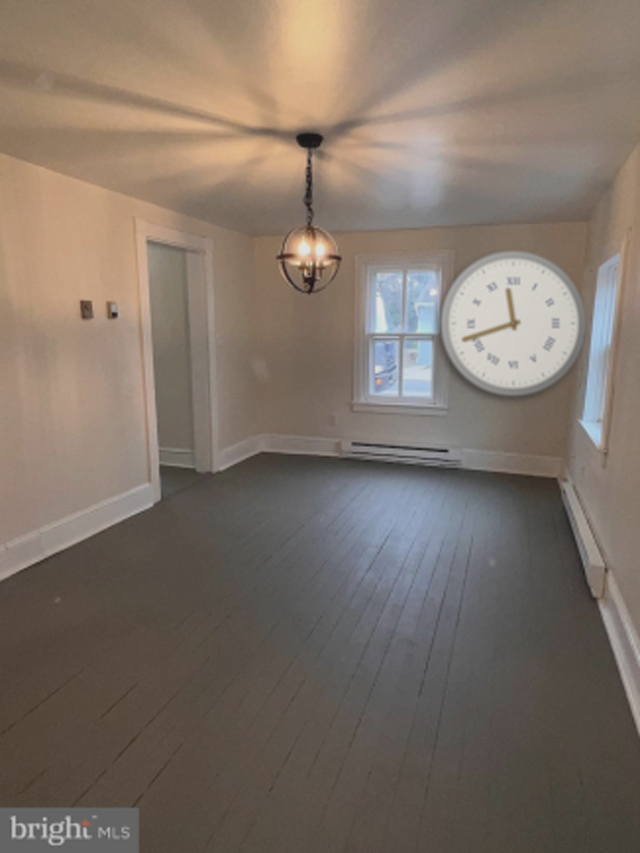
11:42
